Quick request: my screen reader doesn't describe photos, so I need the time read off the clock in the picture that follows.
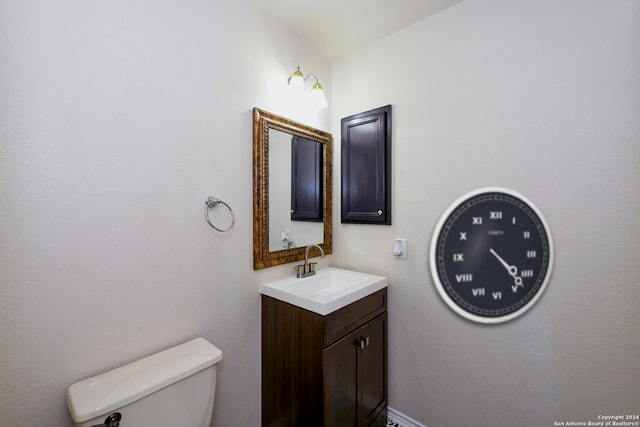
4:23
